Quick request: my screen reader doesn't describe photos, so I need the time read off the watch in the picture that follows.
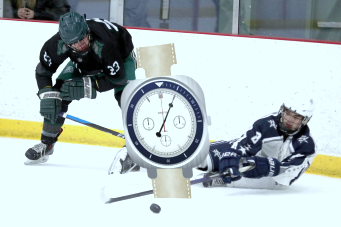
7:05
